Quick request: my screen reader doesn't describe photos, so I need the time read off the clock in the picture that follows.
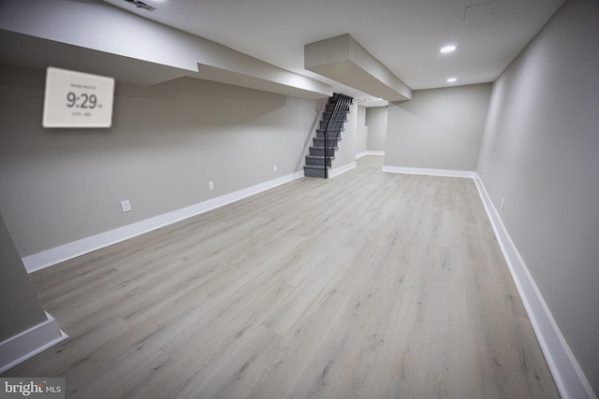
9:29
